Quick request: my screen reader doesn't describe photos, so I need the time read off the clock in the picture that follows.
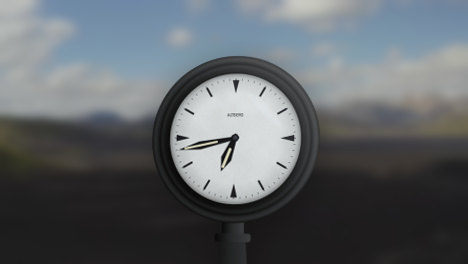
6:43
